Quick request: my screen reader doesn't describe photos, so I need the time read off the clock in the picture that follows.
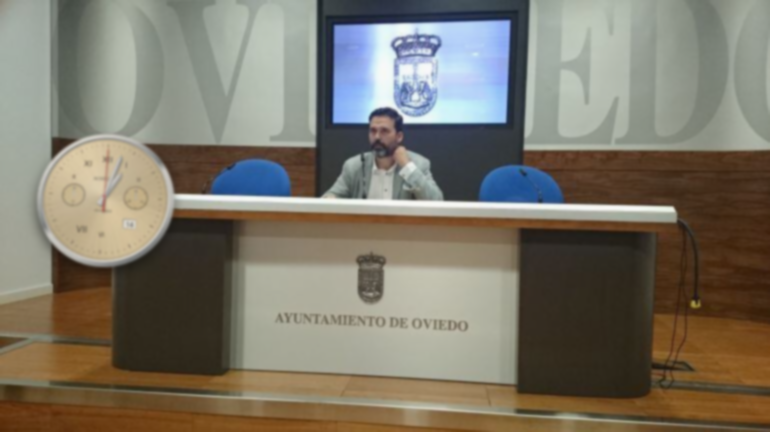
1:03
